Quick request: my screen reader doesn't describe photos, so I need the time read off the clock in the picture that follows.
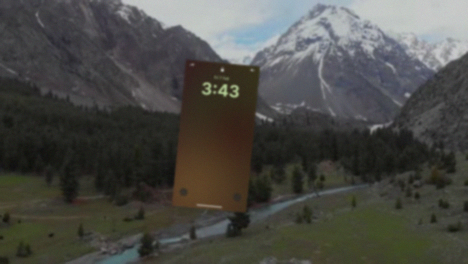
3:43
